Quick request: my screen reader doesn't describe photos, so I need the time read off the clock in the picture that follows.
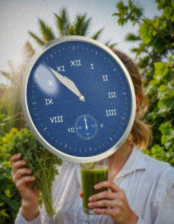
10:53
